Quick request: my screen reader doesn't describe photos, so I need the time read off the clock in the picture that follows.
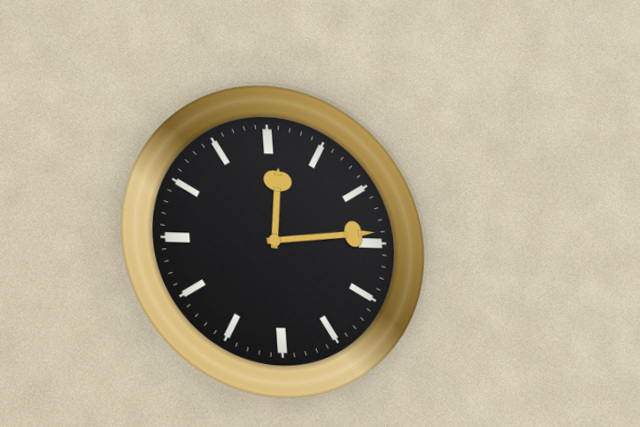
12:14
